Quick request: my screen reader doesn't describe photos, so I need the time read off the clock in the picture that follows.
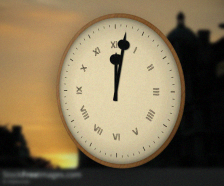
12:02
